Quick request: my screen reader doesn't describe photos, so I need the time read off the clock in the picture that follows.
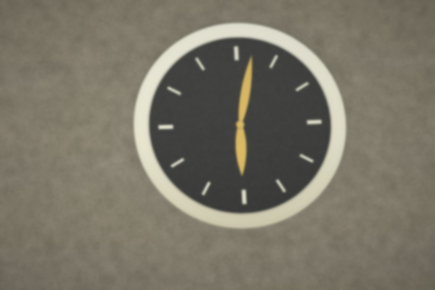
6:02
